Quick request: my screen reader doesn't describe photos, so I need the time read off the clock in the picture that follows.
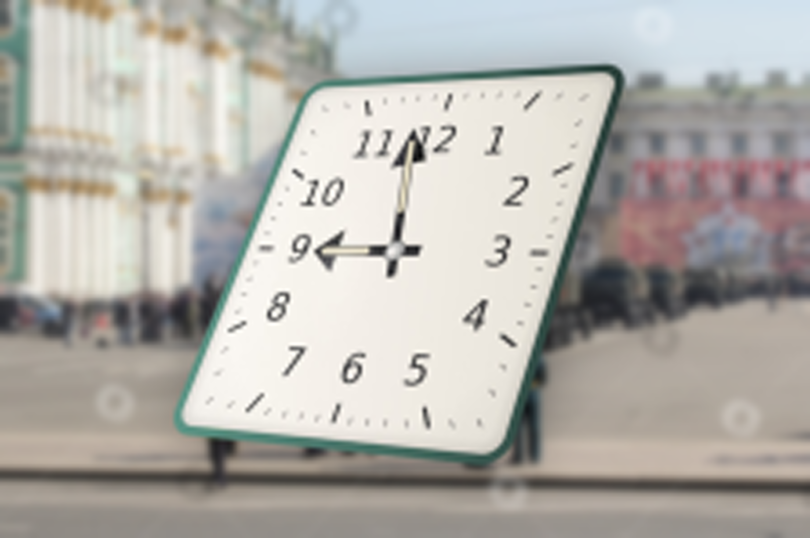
8:58
